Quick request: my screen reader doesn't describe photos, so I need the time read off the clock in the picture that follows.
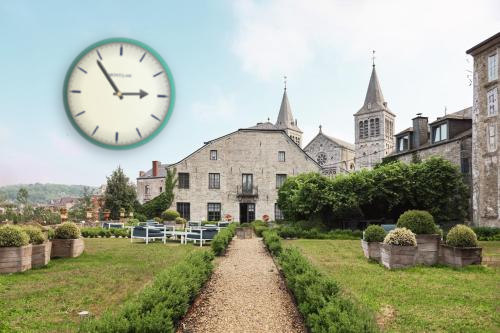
2:54
